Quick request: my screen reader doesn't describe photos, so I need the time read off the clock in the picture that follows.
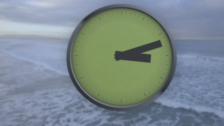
3:12
